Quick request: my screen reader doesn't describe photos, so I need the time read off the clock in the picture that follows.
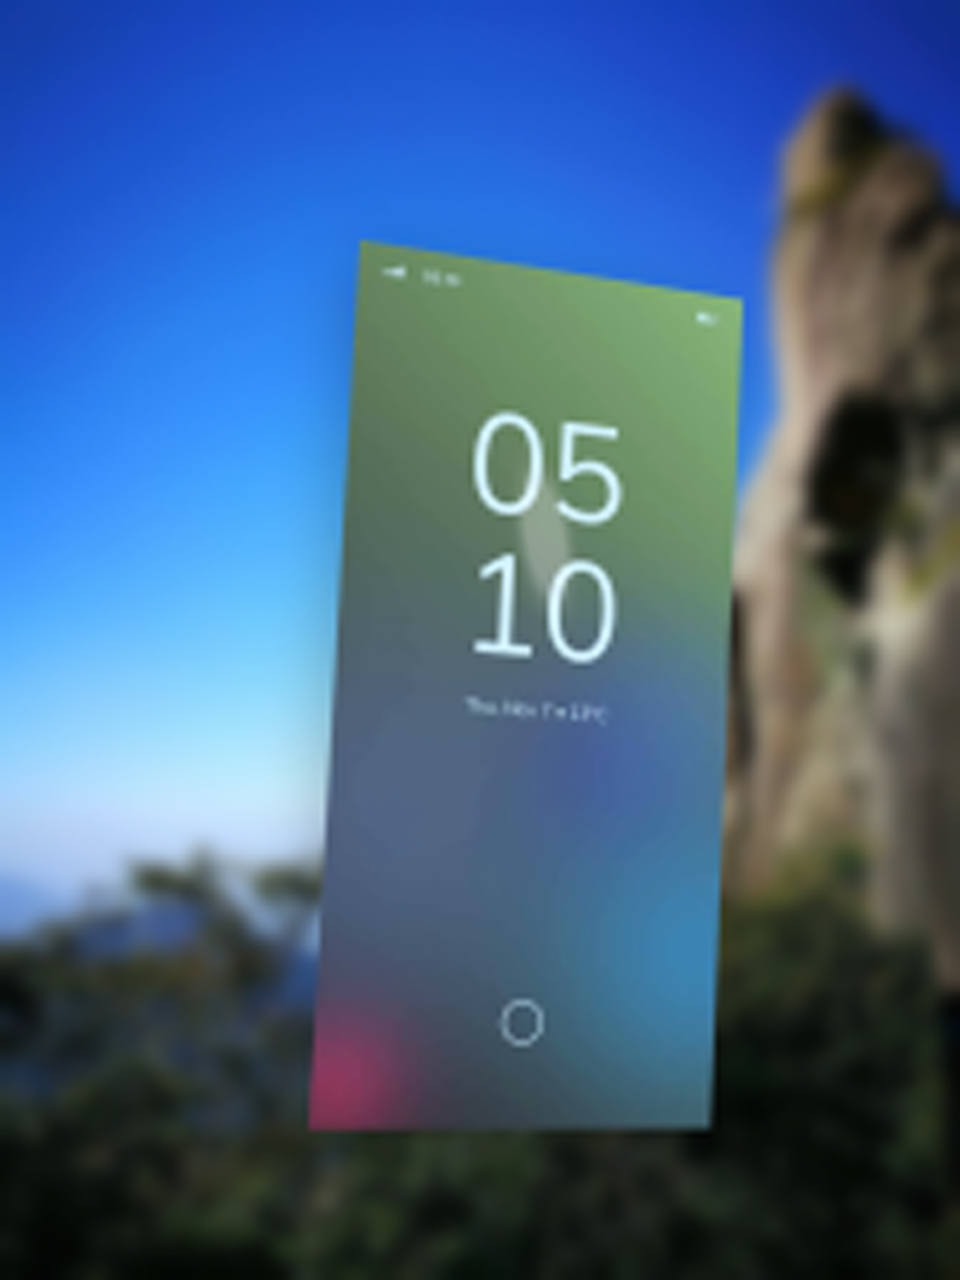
5:10
